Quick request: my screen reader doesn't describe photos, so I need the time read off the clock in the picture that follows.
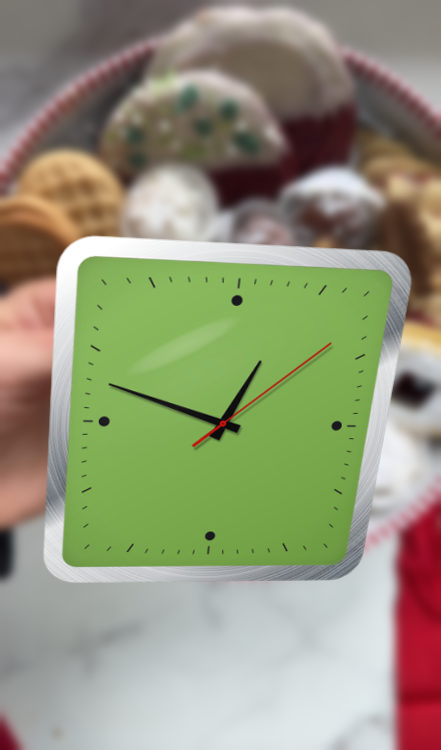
12:48:08
